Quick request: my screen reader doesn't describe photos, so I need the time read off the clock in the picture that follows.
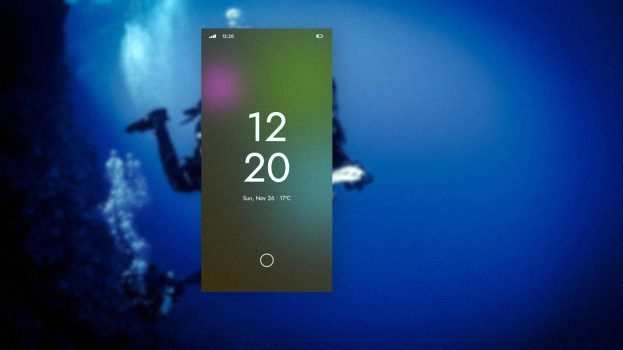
12:20
